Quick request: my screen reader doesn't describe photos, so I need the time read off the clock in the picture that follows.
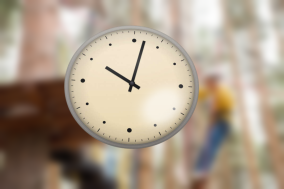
10:02
